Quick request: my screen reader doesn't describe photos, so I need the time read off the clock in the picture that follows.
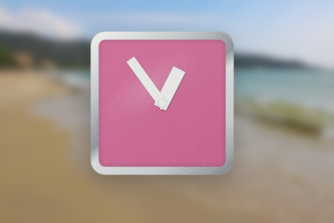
12:54
